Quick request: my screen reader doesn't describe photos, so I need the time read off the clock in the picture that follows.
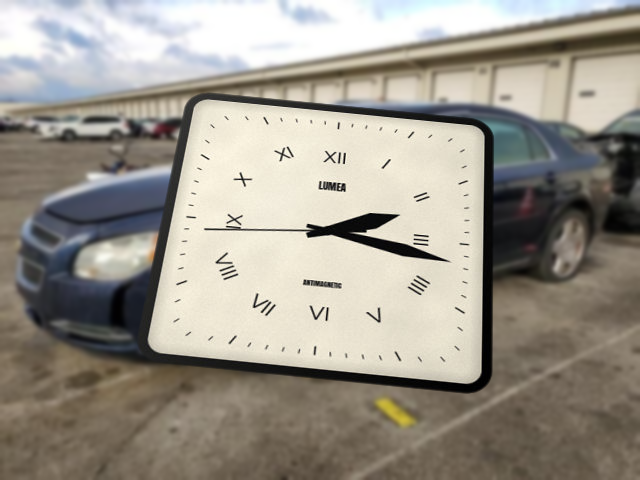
2:16:44
